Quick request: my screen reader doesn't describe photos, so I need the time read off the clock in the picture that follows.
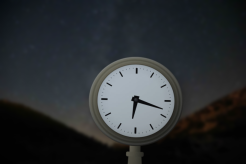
6:18
